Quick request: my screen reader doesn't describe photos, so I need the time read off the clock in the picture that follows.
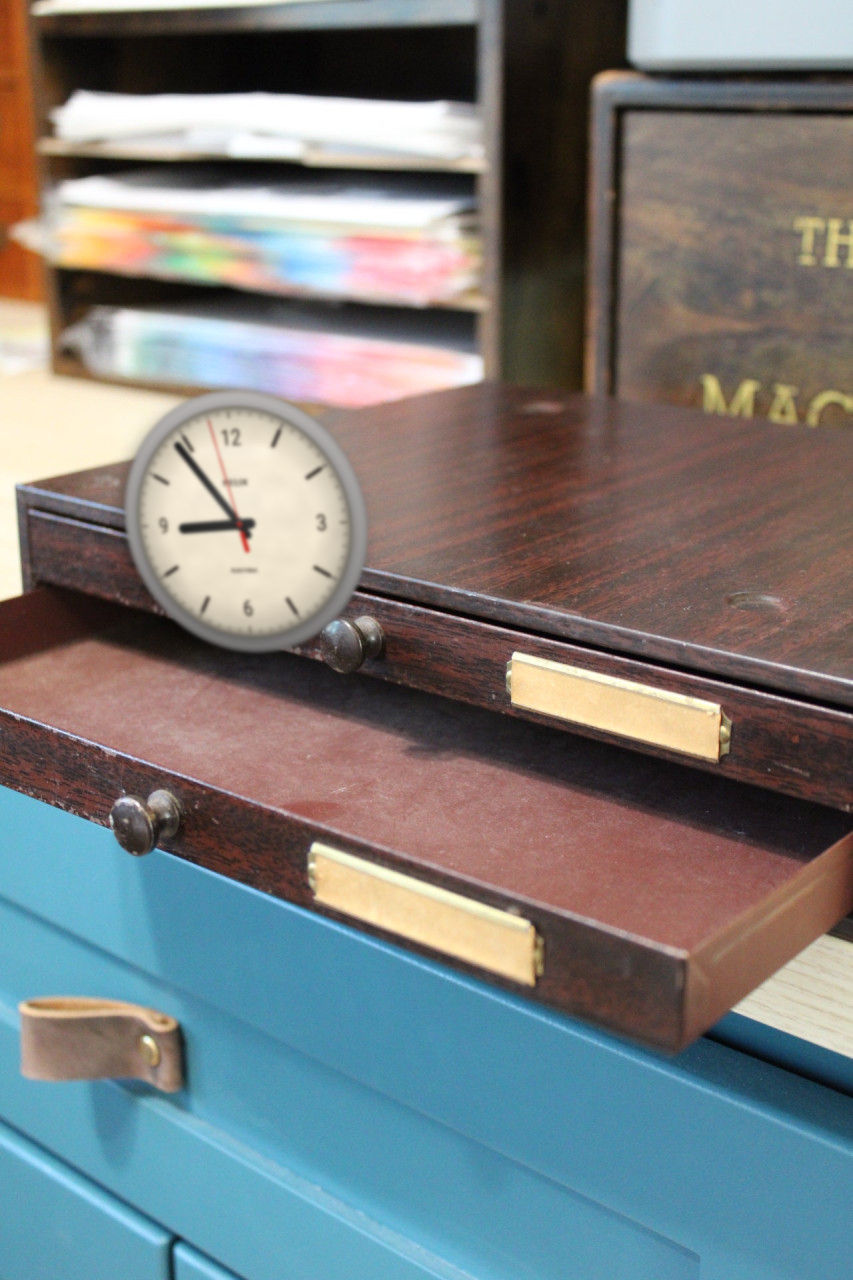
8:53:58
